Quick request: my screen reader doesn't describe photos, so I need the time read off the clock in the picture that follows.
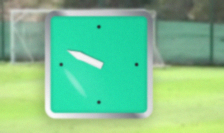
9:49
